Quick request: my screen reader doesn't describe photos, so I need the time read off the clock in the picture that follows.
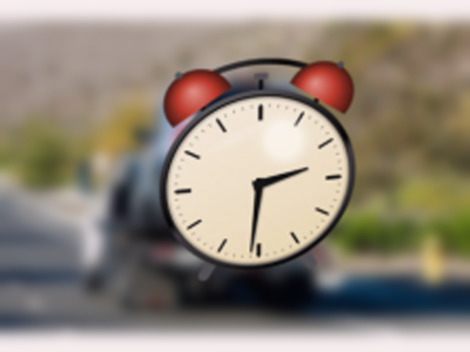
2:31
